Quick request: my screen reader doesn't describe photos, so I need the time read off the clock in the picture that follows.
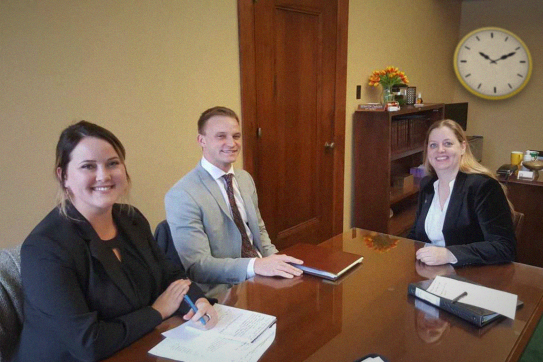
10:11
